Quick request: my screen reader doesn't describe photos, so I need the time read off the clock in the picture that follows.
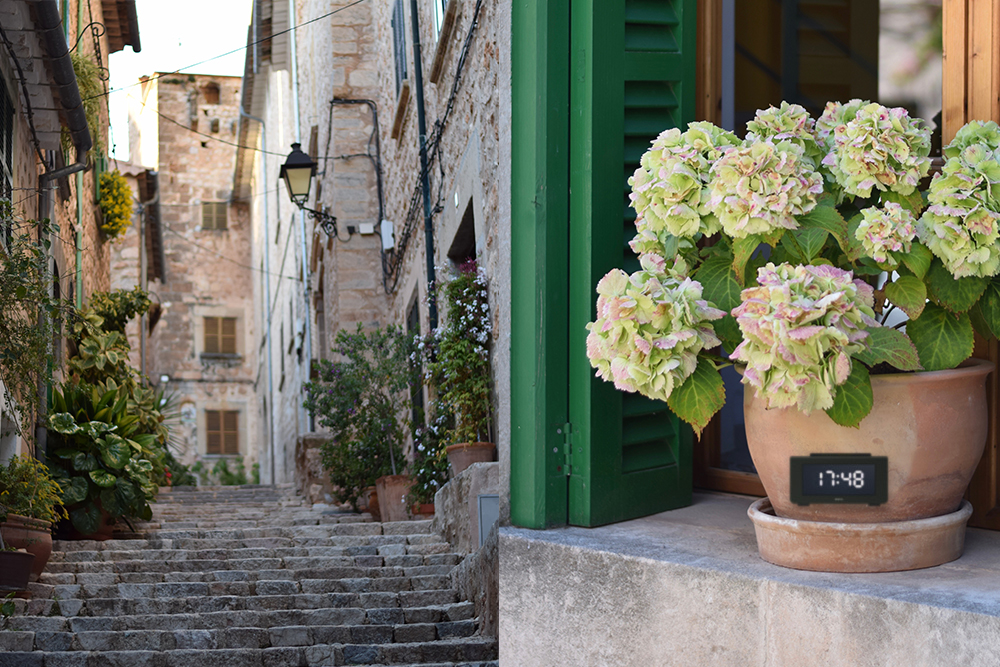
17:48
